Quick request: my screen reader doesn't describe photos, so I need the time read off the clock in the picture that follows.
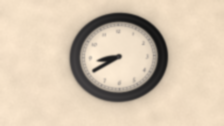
8:40
